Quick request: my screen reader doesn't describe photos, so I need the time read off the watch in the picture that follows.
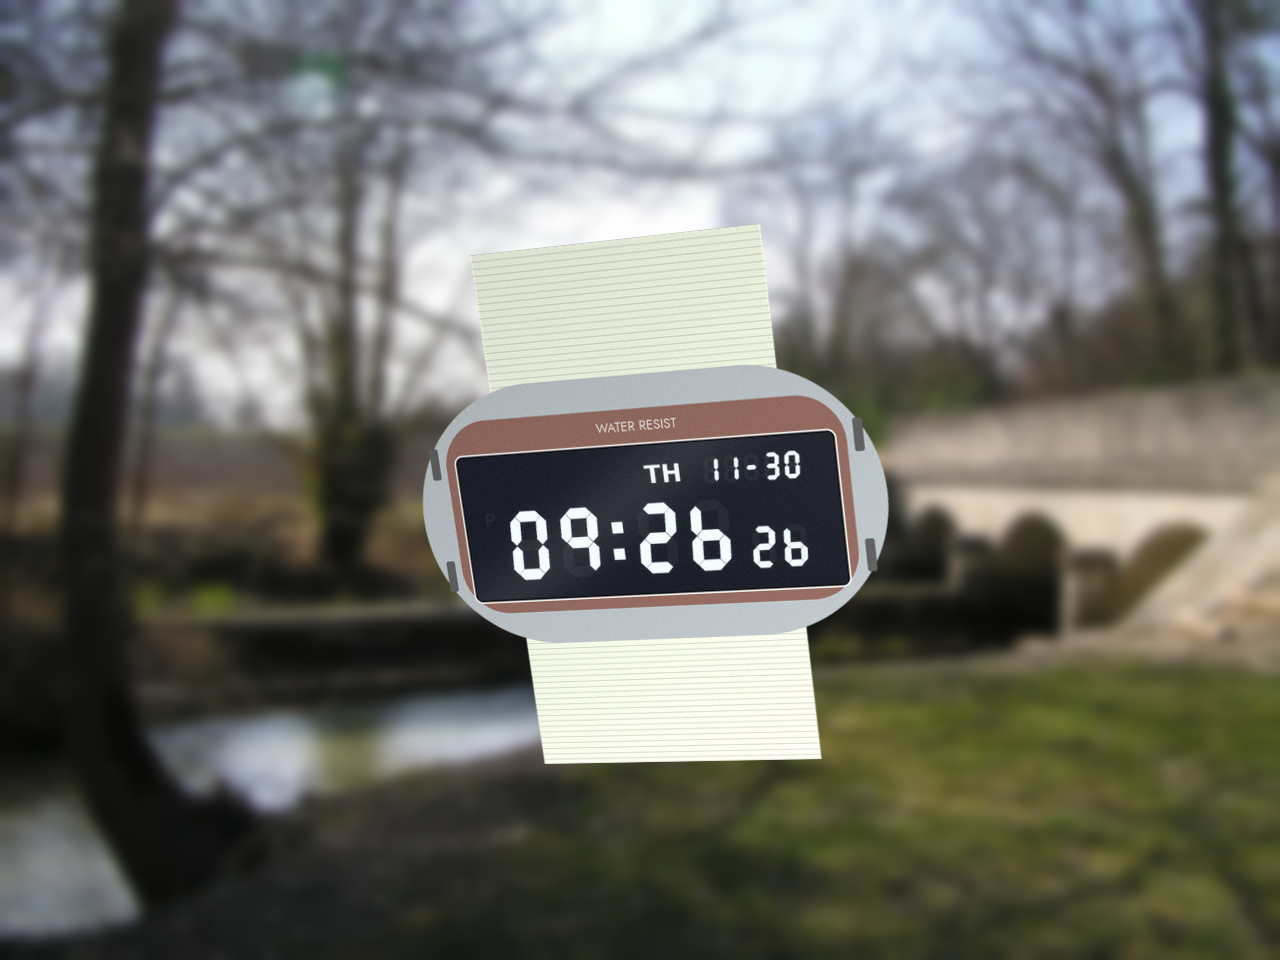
9:26:26
